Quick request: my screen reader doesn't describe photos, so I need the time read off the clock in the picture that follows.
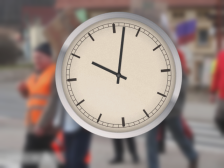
10:02
